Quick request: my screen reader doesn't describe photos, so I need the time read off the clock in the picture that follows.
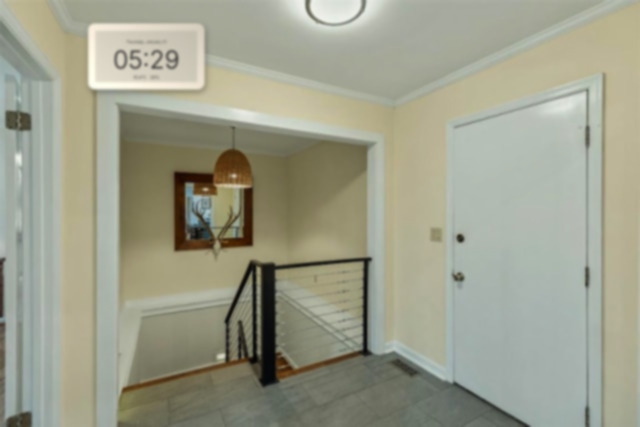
5:29
